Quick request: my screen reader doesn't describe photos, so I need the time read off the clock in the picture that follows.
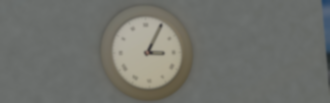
3:05
